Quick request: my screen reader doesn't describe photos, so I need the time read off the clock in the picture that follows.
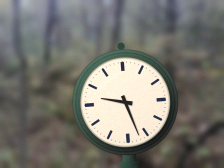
9:27
